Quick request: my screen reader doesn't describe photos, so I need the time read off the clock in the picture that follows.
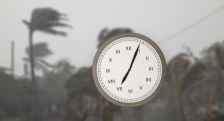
7:04
